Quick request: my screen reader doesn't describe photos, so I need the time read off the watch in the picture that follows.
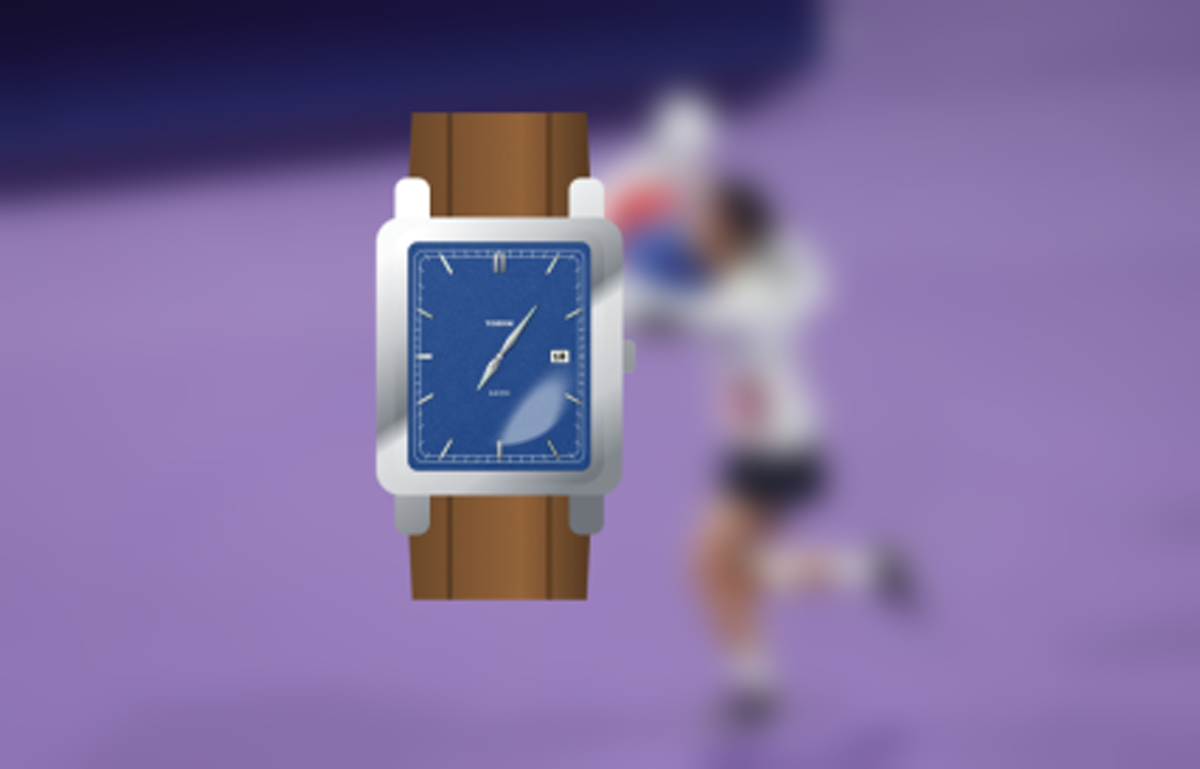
7:06
